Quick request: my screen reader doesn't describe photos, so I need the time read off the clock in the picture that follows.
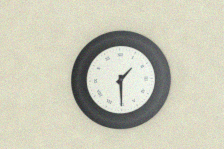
1:30
